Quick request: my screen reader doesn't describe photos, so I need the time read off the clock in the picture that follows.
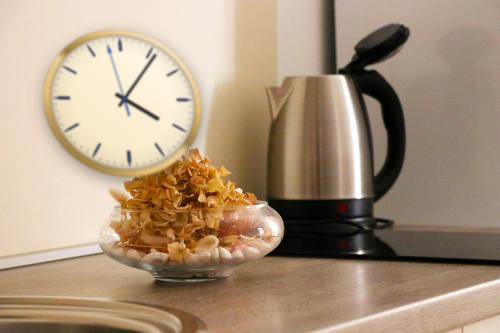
4:05:58
